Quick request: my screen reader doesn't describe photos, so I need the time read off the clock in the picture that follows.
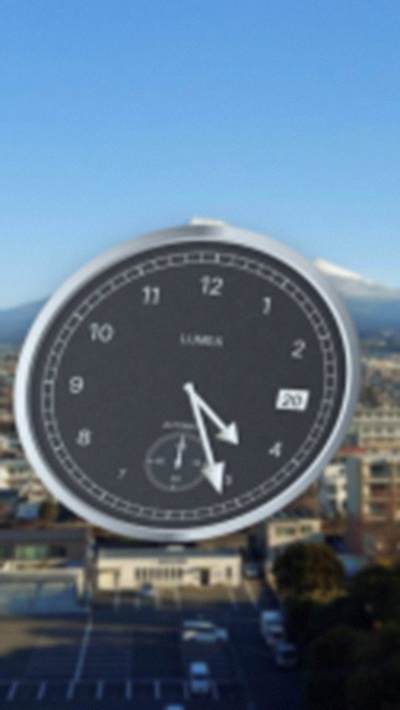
4:26
